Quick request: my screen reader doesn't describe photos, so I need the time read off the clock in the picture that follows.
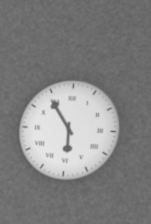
5:54
